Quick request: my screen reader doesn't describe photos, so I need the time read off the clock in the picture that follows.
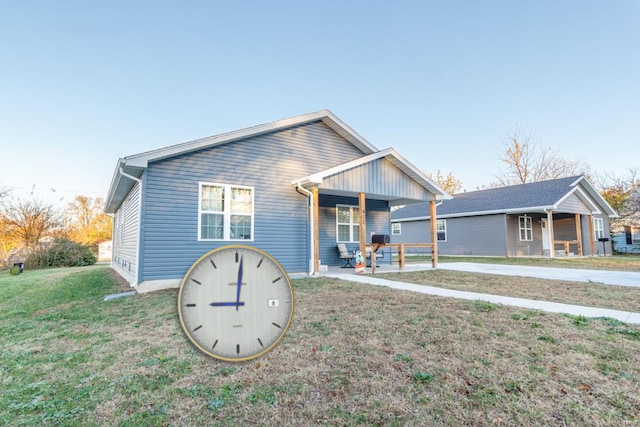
9:01
